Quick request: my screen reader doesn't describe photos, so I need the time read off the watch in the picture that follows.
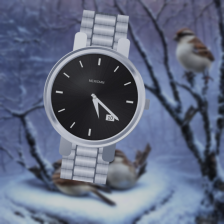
5:21
